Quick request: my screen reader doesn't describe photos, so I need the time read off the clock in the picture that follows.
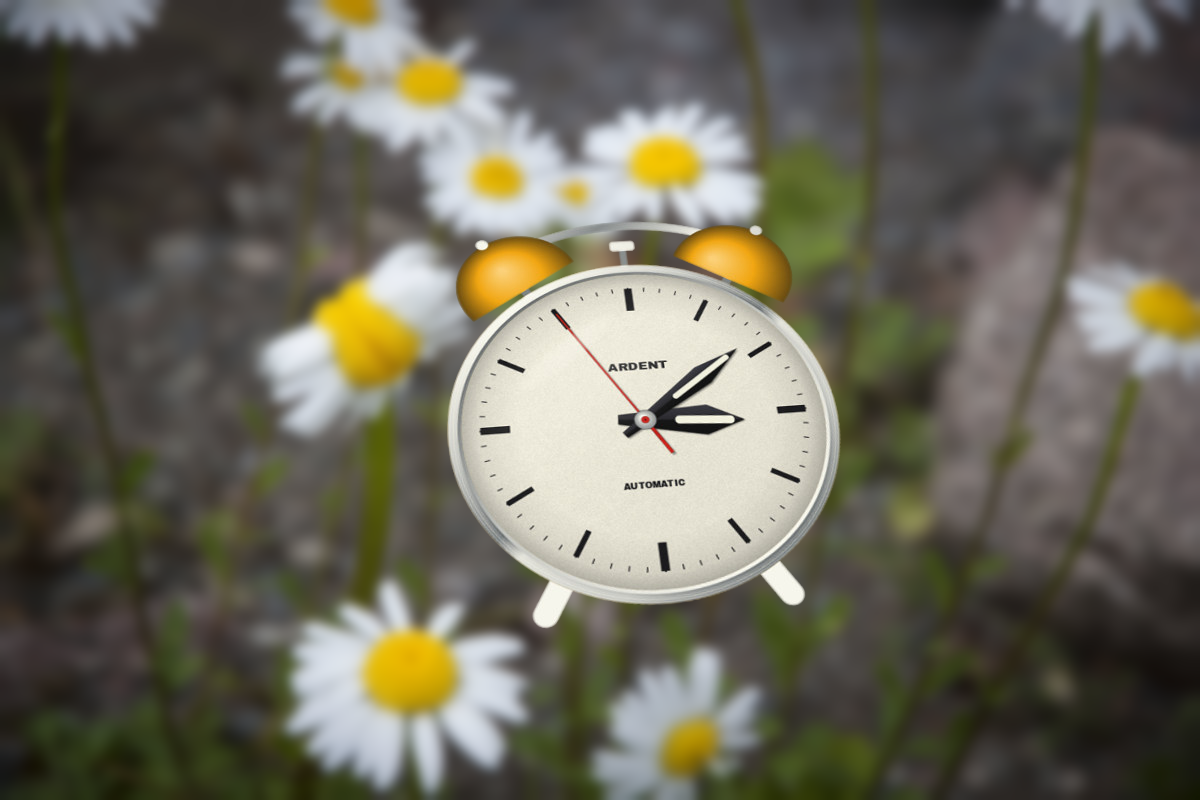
3:08:55
